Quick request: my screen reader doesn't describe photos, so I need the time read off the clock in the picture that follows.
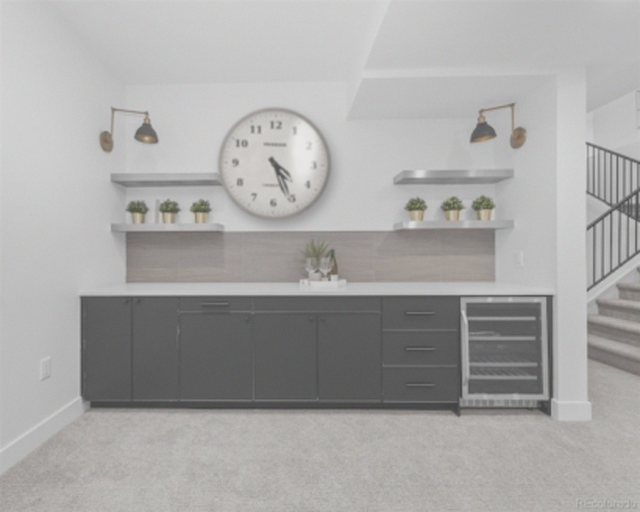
4:26
